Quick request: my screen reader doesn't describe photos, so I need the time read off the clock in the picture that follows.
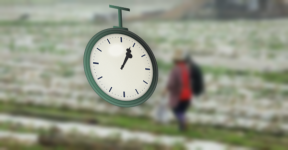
1:04
